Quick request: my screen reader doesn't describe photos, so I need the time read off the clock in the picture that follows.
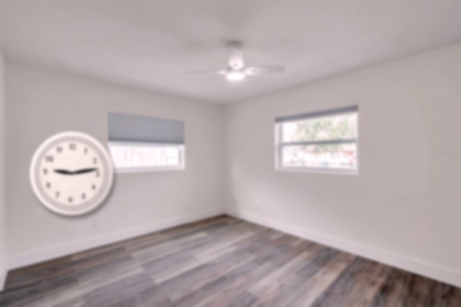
9:13
